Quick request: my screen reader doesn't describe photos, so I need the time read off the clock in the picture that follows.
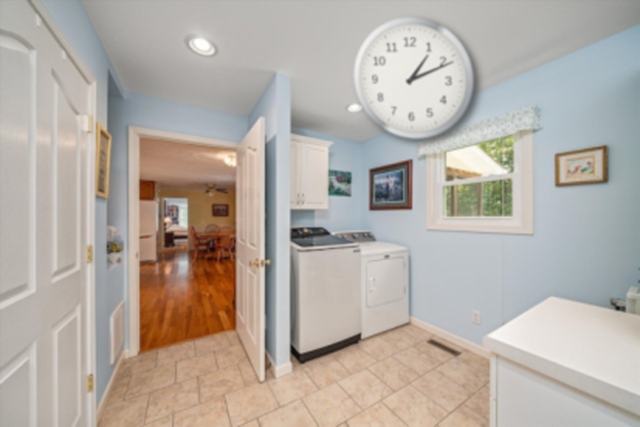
1:11
